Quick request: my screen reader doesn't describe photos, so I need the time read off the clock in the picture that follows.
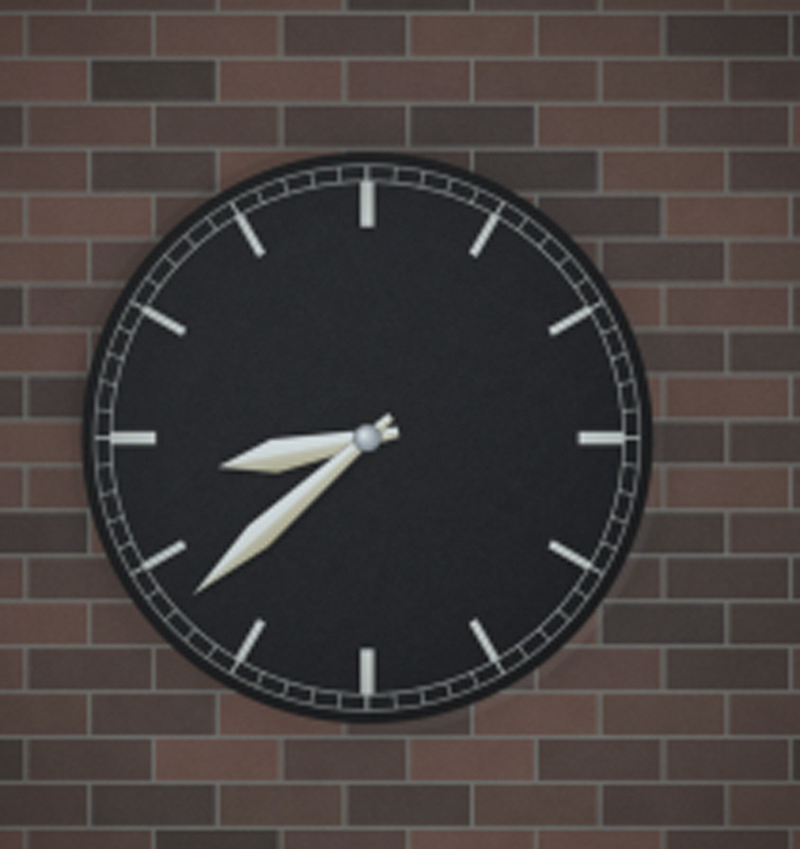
8:38
